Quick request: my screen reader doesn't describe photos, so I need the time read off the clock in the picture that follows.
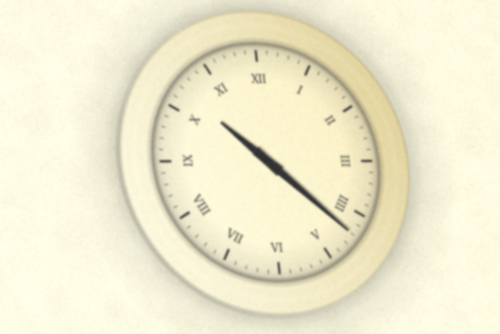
10:22
